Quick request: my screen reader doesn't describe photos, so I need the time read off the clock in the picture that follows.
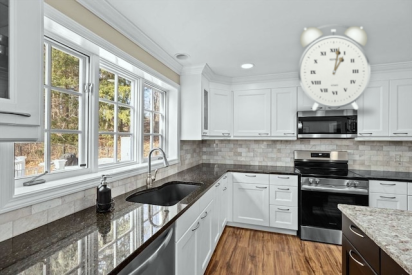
1:02
